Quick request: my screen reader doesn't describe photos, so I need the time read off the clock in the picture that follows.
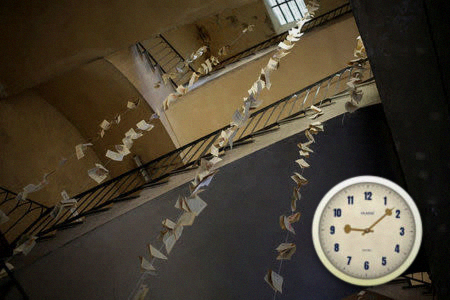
9:08
